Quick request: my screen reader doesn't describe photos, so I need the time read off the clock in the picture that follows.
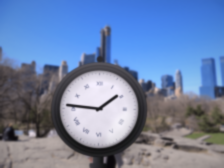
1:46
